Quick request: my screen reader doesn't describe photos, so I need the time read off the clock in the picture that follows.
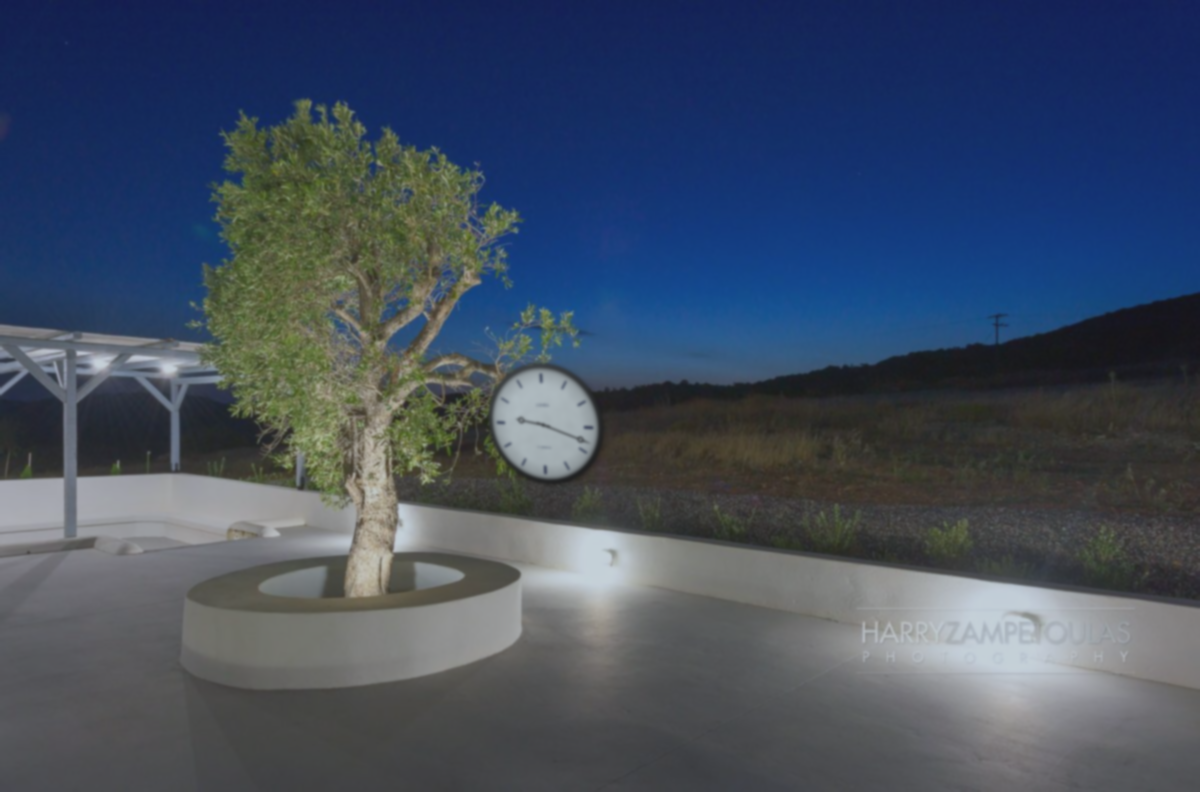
9:18
